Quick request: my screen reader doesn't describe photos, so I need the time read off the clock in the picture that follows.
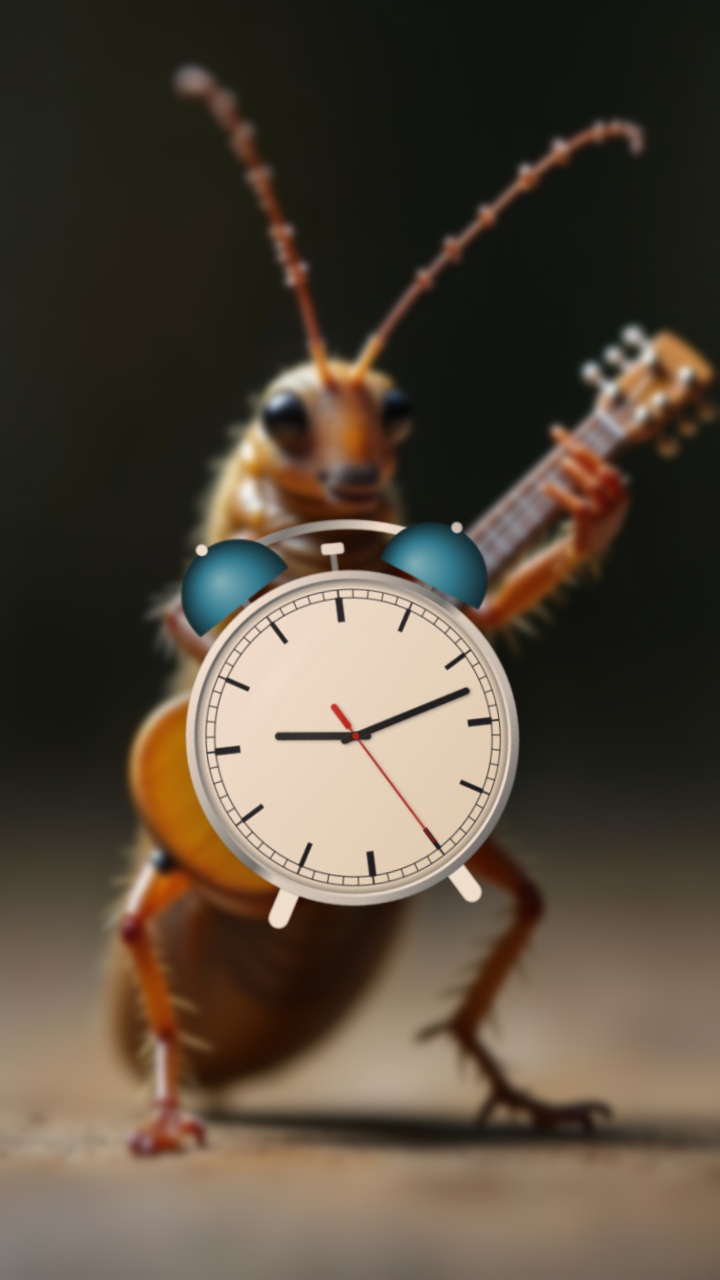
9:12:25
